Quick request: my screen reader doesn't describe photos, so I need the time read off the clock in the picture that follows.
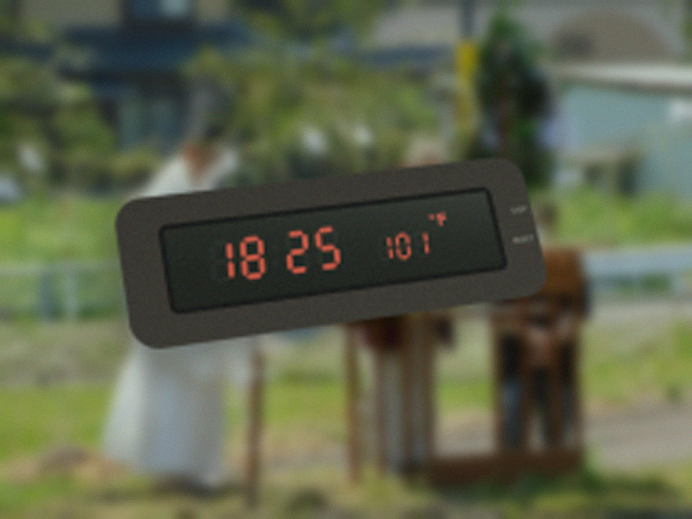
18:25
